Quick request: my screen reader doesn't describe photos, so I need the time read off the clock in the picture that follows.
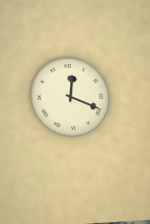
12:19
